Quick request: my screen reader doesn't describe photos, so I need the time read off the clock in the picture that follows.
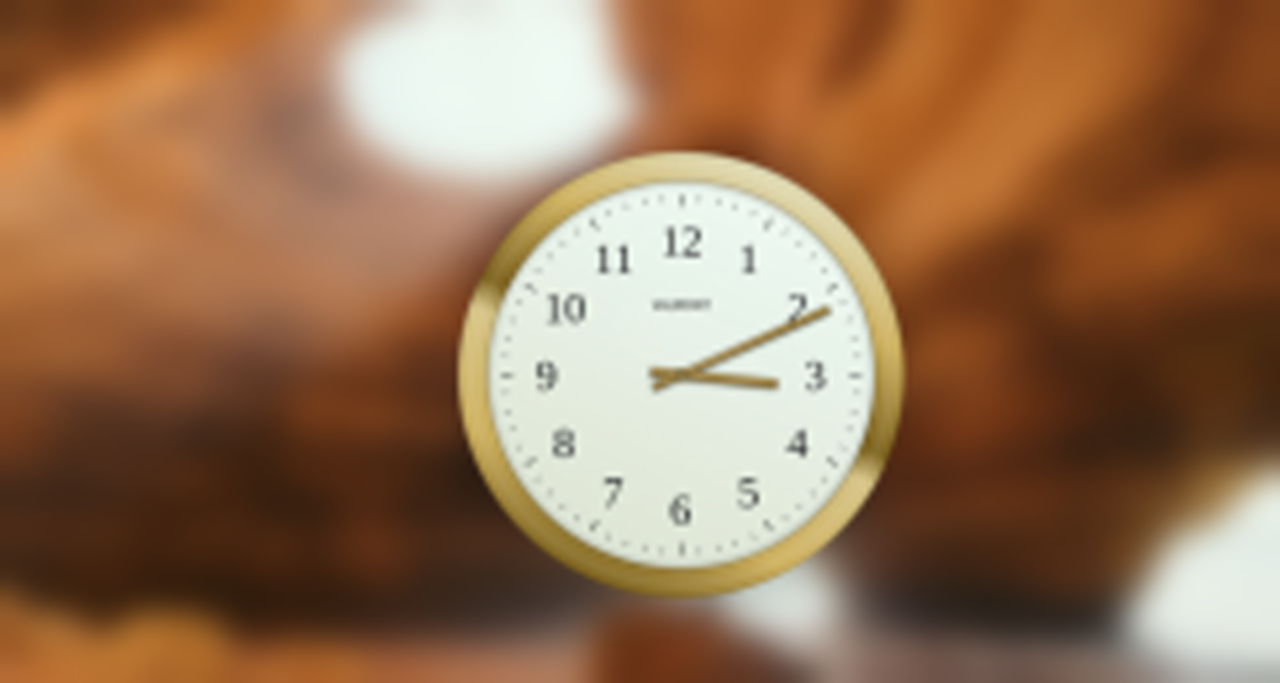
3:11
